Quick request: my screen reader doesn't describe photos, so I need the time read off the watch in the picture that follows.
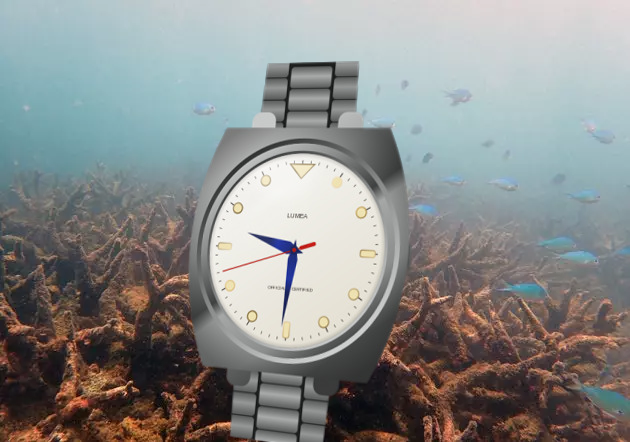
9:30:42
